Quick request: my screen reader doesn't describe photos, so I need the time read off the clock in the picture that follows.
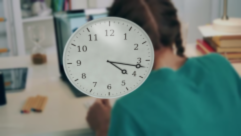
4:17
